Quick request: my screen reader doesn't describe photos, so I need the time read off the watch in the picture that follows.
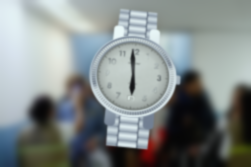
5:59
